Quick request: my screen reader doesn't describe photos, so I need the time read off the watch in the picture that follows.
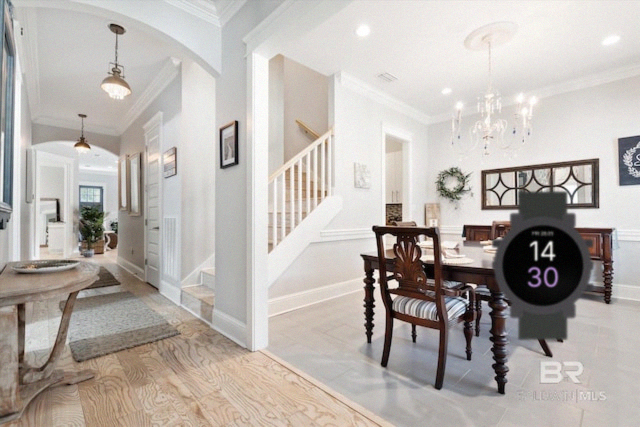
14:30
